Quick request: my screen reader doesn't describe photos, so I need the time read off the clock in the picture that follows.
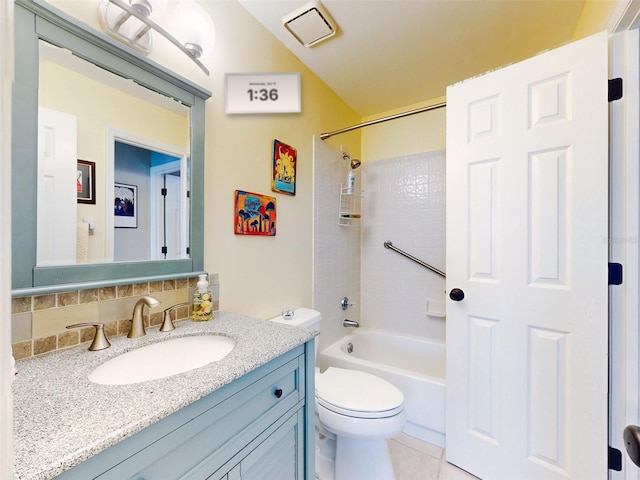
1:36
